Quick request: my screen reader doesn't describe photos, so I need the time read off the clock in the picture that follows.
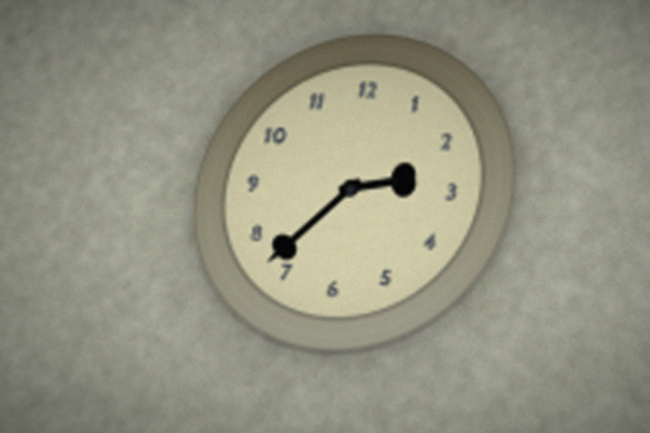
2:37
